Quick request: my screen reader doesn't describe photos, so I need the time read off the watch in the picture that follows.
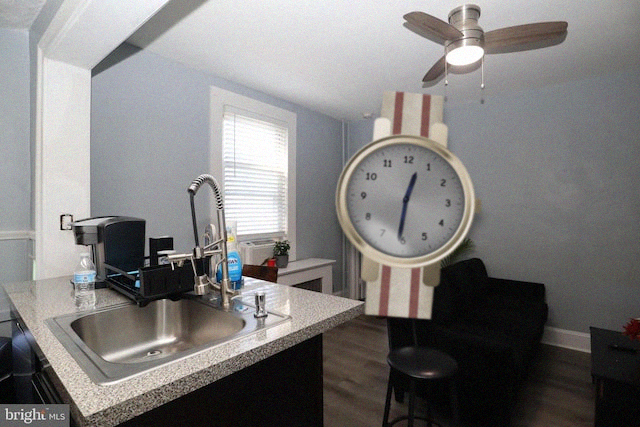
12:31
